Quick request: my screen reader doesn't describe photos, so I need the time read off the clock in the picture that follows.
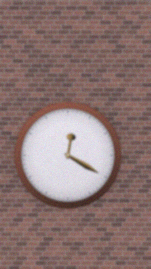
12:20
